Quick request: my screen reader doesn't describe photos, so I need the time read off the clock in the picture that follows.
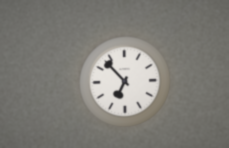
6:53
